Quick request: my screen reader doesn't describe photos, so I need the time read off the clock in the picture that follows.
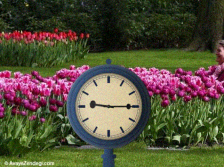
9:15
